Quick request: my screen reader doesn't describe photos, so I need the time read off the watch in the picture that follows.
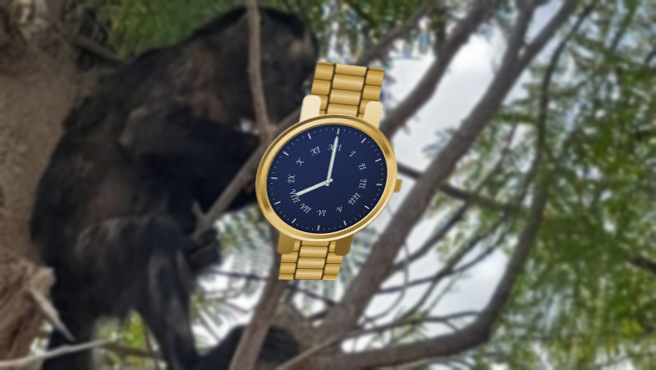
8:00
